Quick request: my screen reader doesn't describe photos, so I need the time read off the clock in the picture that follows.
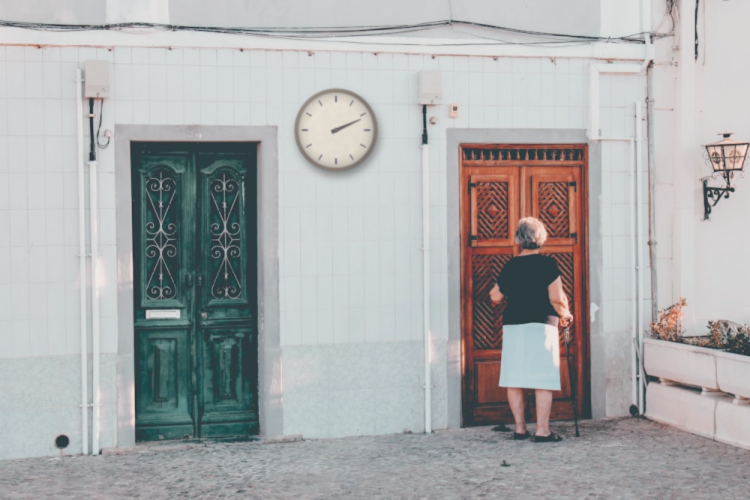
2:11
